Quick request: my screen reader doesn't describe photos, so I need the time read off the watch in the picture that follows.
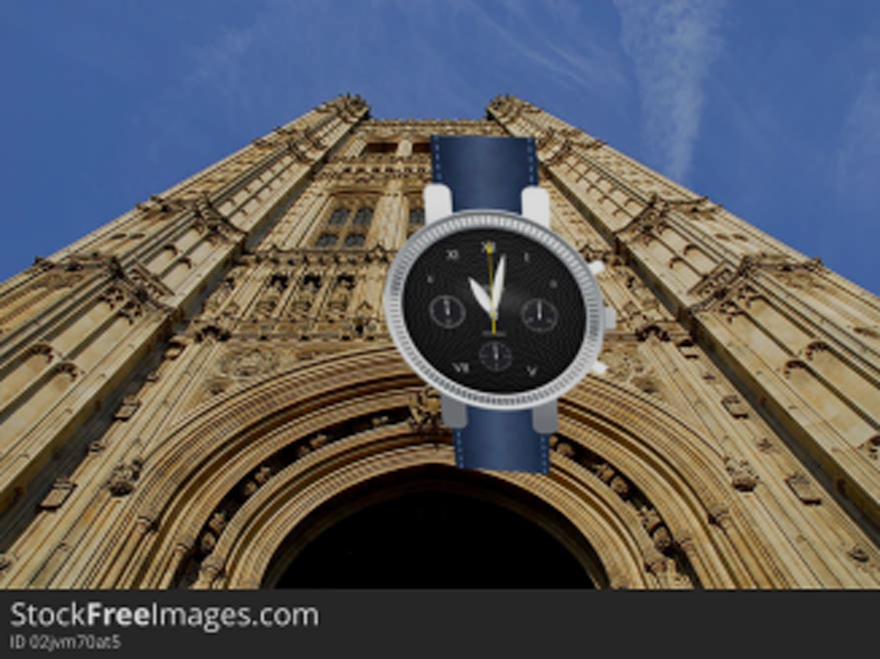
11:02
